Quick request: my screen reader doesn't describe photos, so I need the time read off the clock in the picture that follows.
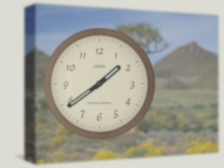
1:39
